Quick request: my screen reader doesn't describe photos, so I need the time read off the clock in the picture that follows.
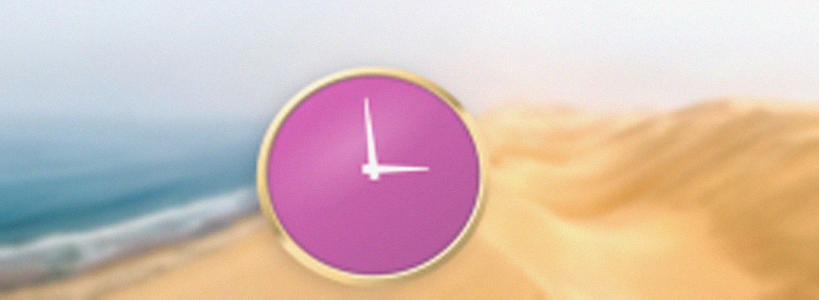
2:59
